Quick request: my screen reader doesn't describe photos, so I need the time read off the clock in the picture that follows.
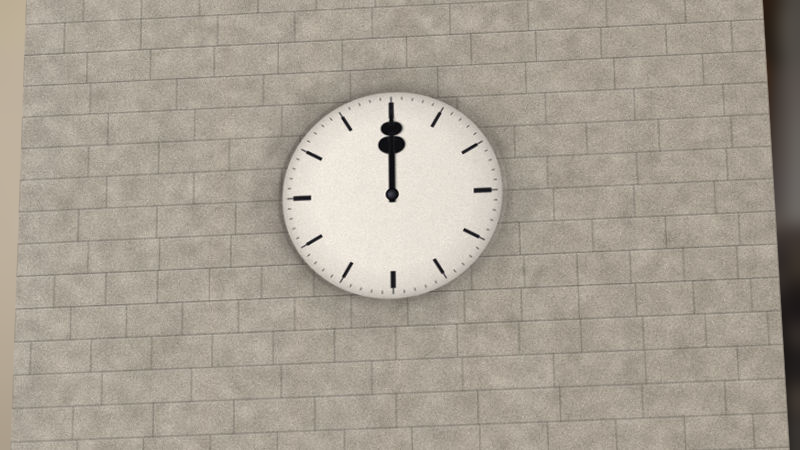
12:00
